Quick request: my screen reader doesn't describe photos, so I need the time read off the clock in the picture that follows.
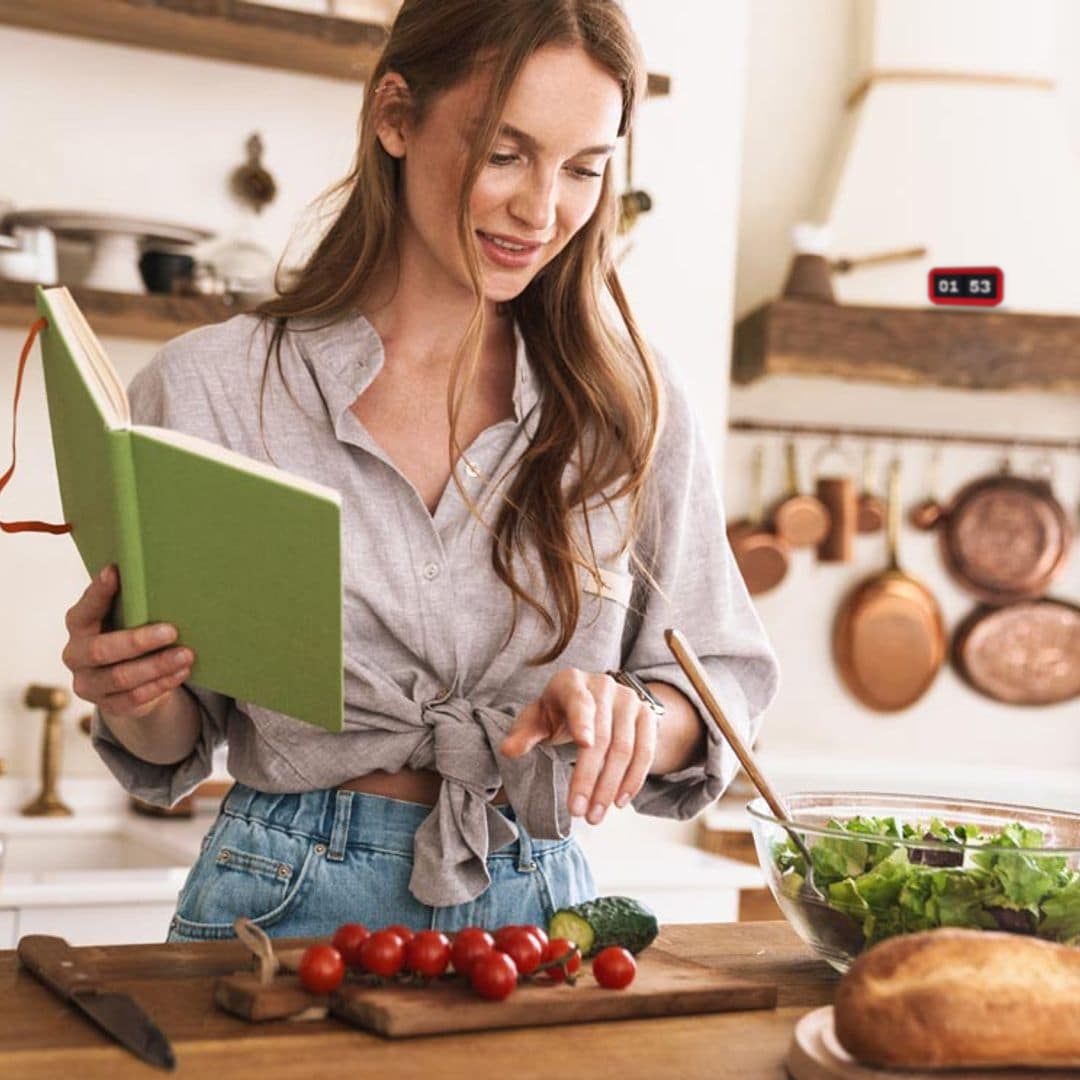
1:53
